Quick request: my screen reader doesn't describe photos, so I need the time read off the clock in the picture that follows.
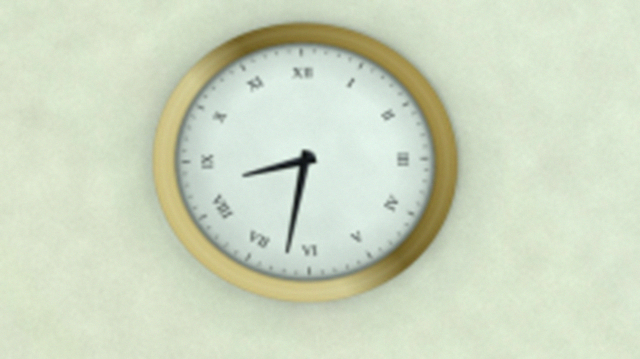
8:32
